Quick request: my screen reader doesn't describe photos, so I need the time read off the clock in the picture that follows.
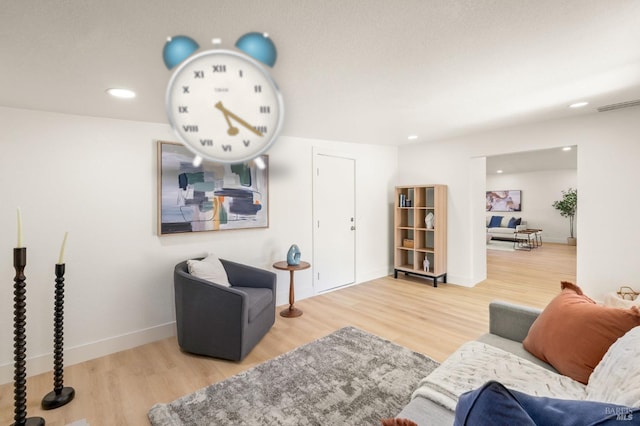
5:21
